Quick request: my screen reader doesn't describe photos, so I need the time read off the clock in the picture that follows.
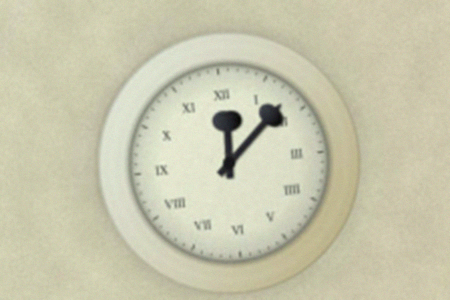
12:08
